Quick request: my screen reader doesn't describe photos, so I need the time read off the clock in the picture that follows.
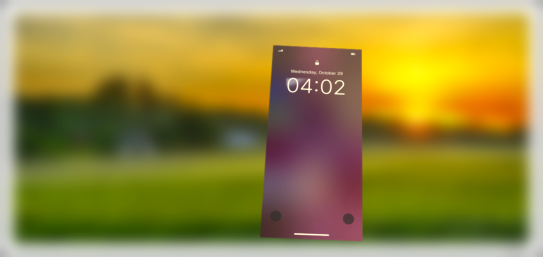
4:02
